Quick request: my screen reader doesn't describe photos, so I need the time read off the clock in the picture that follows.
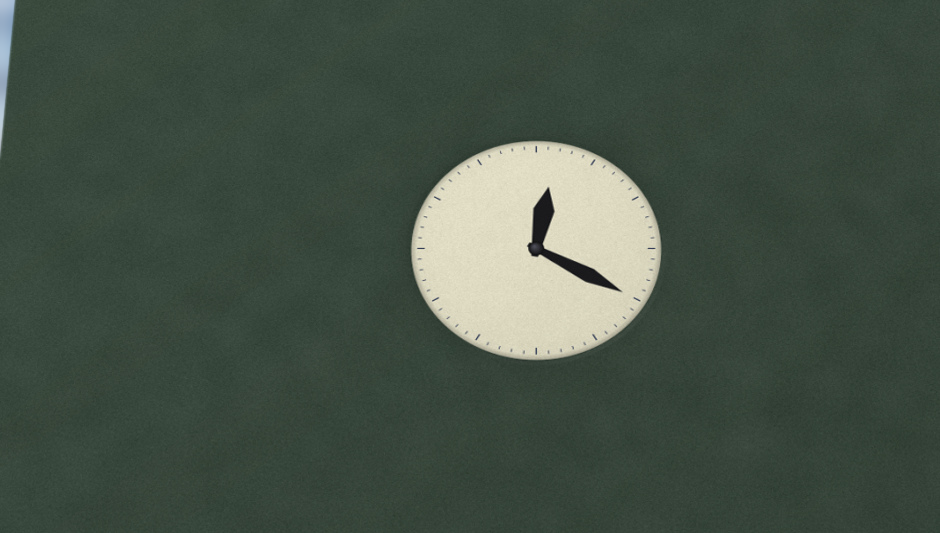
12:20
